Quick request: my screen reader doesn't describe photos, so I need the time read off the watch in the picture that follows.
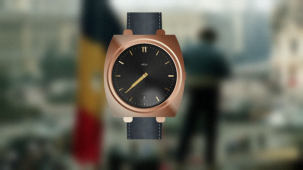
7:38
